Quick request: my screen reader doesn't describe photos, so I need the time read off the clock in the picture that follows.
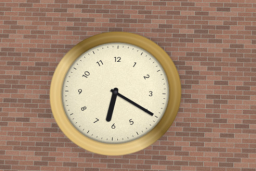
6:20
